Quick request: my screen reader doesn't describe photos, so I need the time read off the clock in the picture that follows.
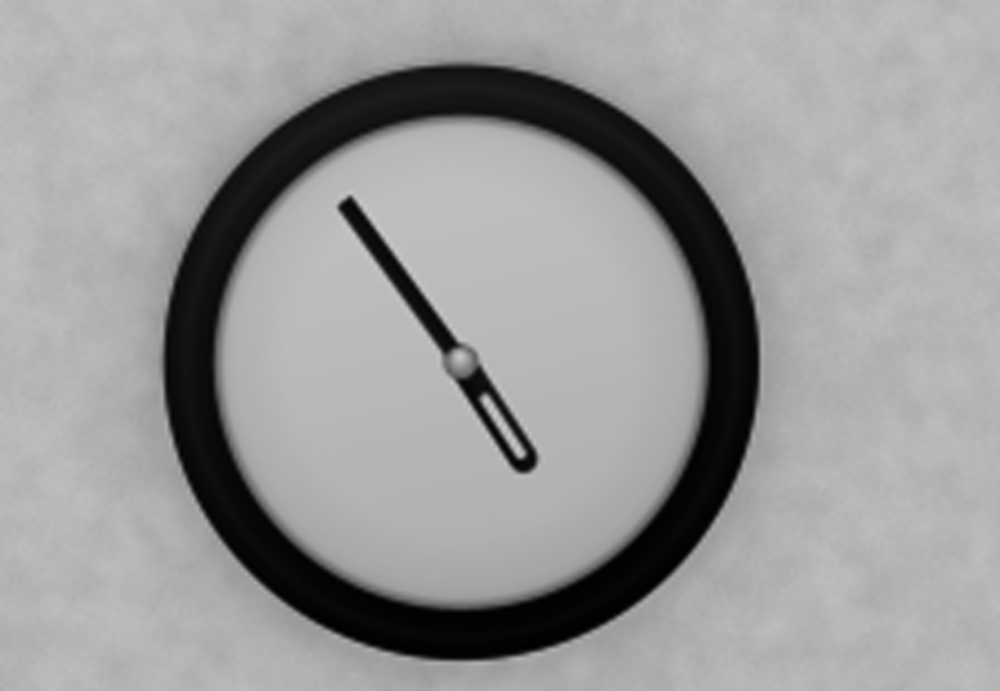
4:54
